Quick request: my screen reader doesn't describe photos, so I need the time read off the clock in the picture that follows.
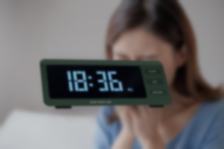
18:36
